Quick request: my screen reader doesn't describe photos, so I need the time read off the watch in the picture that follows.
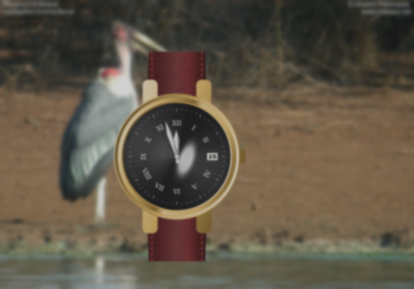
11:57
